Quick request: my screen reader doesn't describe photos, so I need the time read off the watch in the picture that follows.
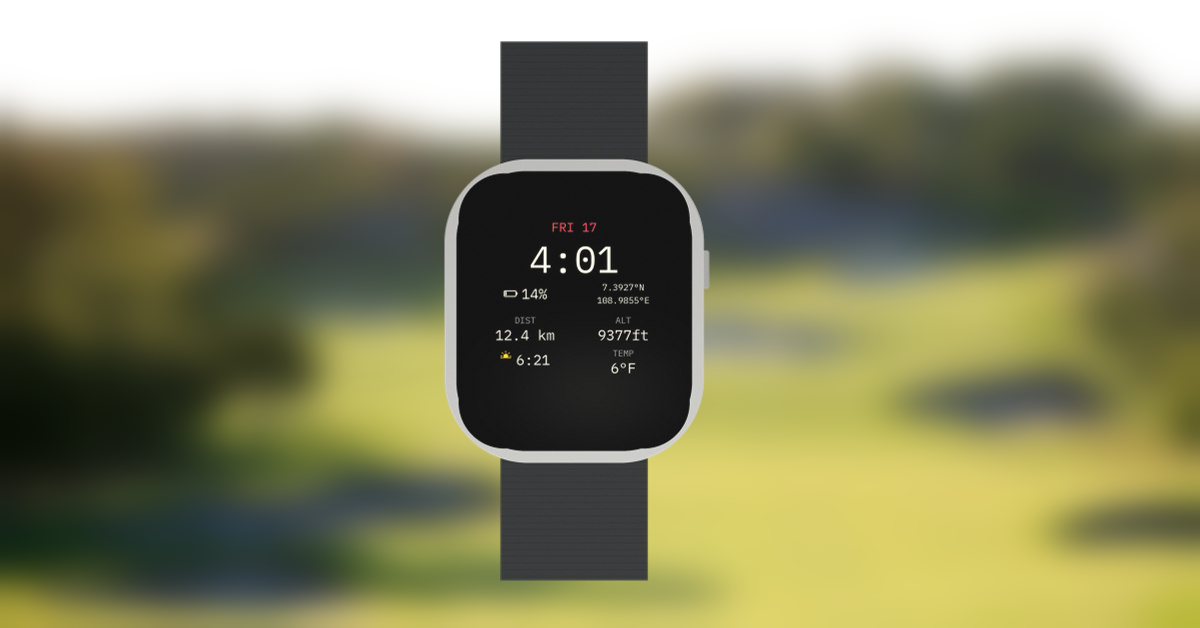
4:01
